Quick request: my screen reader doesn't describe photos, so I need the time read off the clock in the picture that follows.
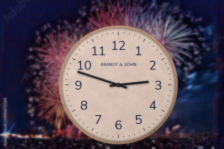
2:48
